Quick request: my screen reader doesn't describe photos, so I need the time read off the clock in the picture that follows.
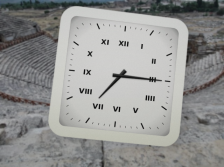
7:15
